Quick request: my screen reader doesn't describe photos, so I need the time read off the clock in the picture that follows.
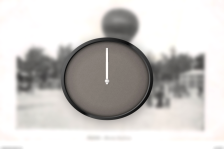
12:00
